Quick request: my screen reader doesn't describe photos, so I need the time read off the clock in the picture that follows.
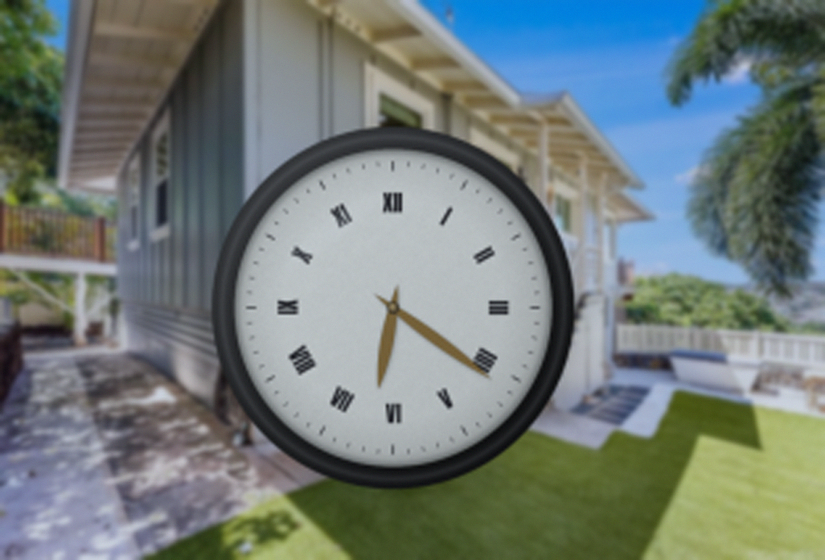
6:21
